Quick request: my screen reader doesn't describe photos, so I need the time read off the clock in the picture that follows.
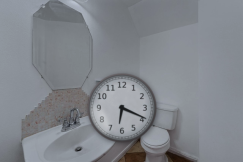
6:19
